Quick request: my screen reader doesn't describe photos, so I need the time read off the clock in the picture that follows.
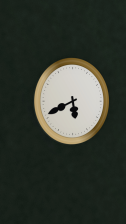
5:41
